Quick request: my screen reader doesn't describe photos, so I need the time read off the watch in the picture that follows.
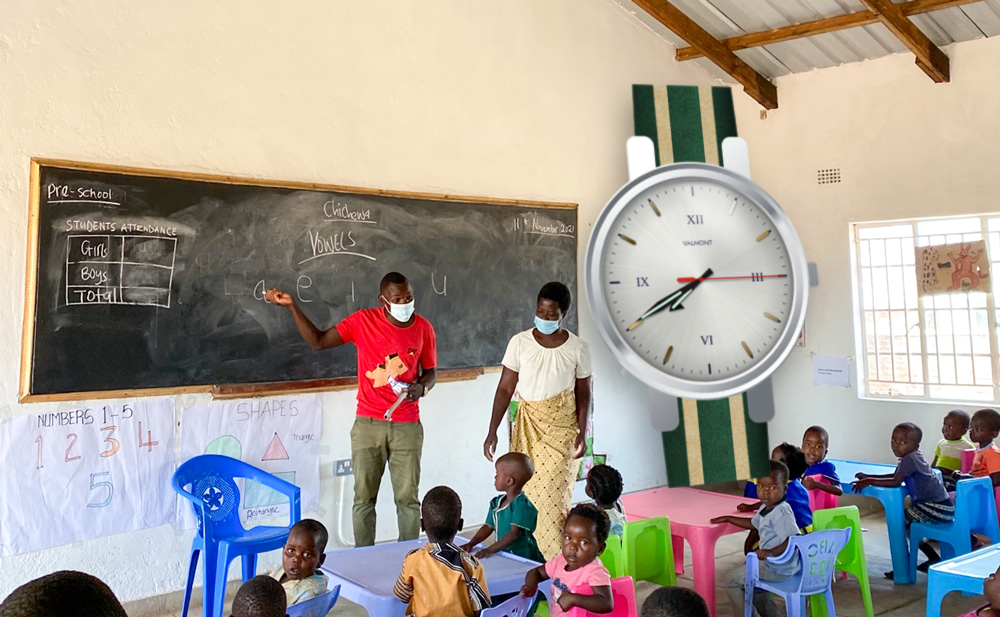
7:40:15
